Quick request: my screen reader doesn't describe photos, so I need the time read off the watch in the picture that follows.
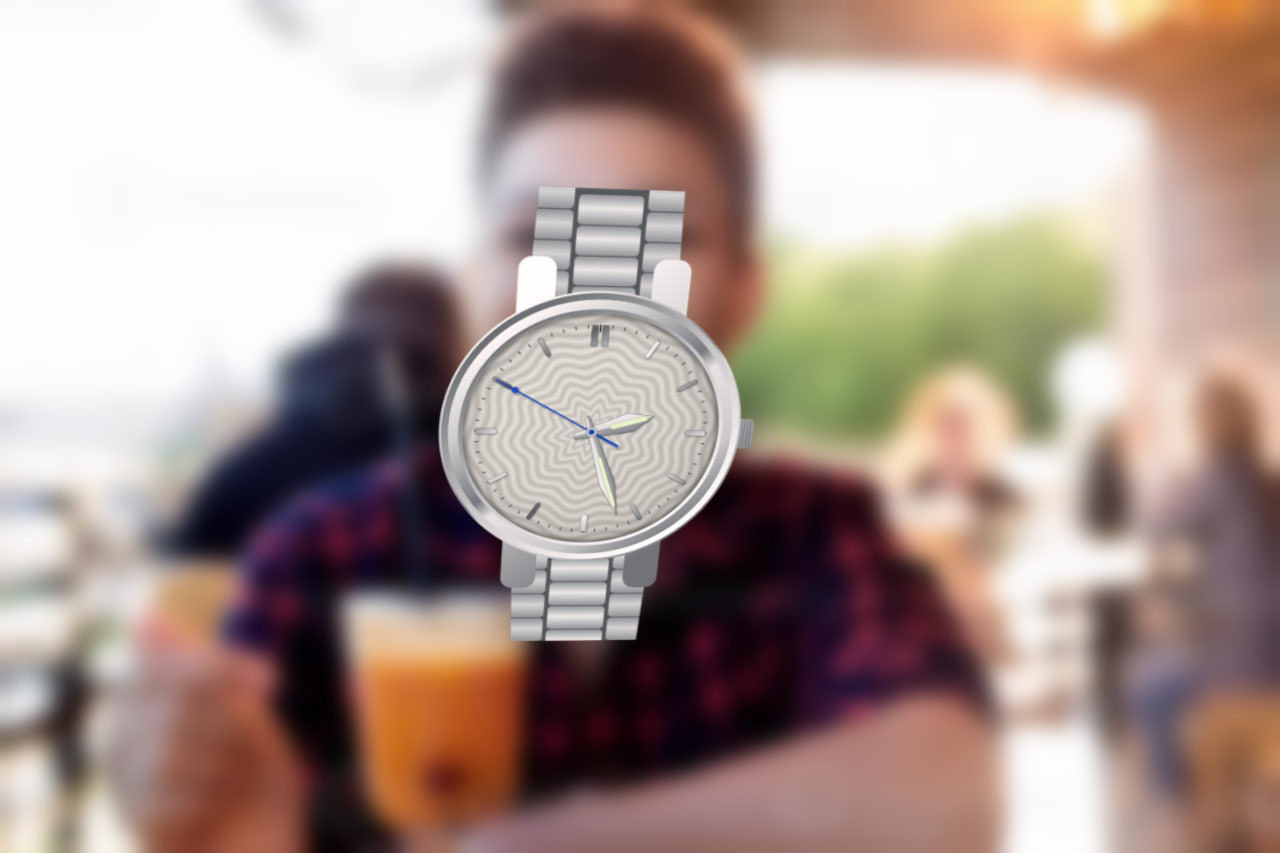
2:26:50
